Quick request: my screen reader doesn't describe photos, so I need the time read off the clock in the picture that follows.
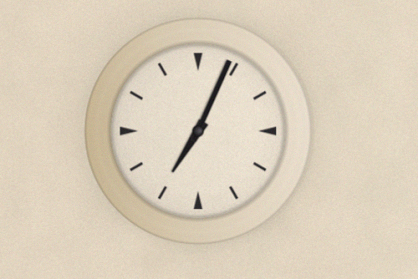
7:04
